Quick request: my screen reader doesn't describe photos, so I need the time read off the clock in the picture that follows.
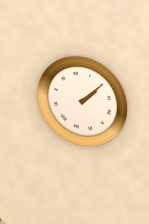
2:10
